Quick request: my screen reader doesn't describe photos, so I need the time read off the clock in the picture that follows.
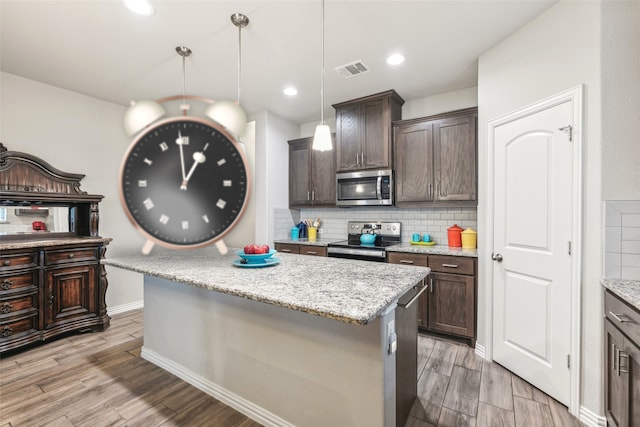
12:59
